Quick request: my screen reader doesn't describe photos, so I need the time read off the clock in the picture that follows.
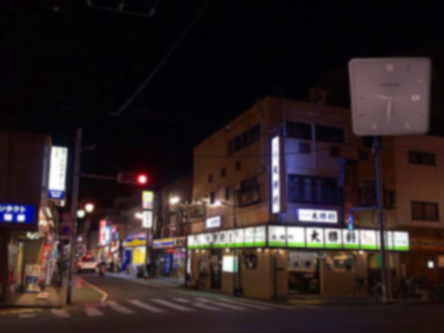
9:31
